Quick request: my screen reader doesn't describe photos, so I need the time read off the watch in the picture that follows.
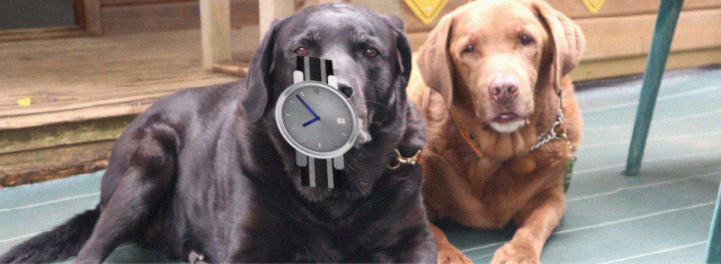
7:53
